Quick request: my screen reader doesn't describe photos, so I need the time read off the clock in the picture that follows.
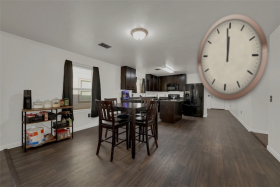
11:59
